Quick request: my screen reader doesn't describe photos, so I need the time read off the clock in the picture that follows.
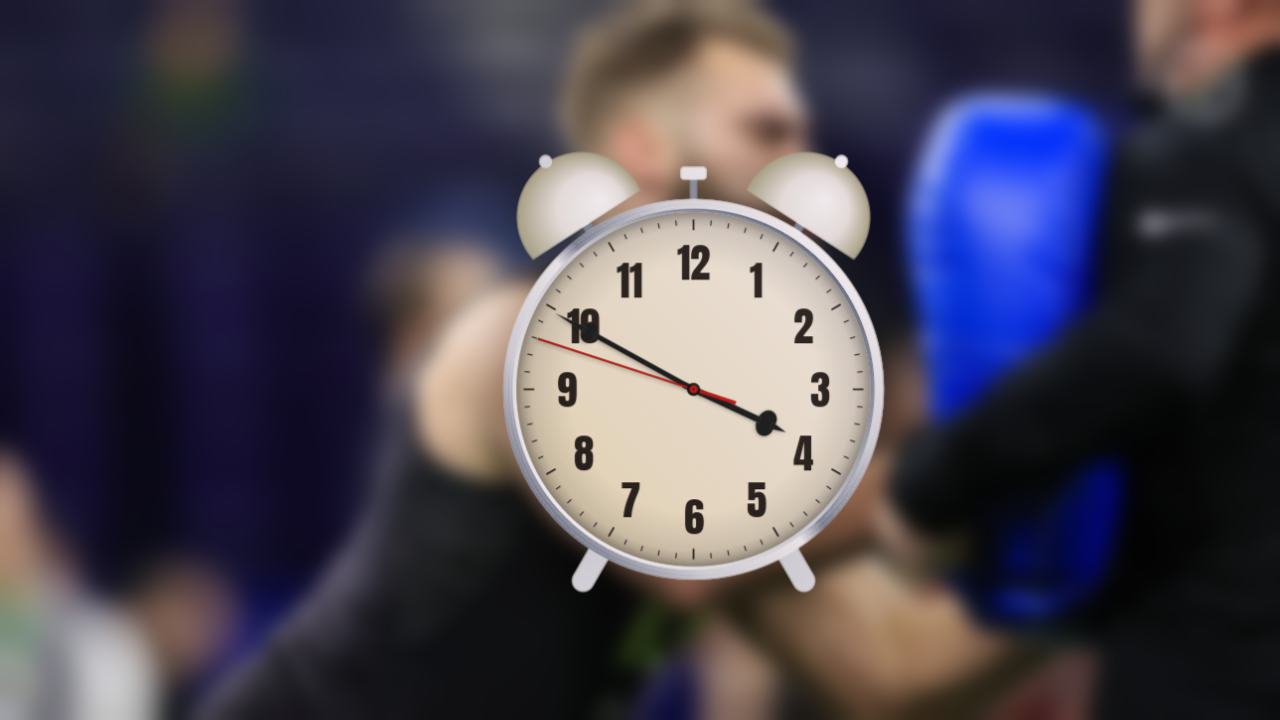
3:49:48
